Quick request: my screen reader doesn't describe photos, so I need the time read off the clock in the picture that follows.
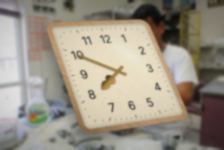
7:50
